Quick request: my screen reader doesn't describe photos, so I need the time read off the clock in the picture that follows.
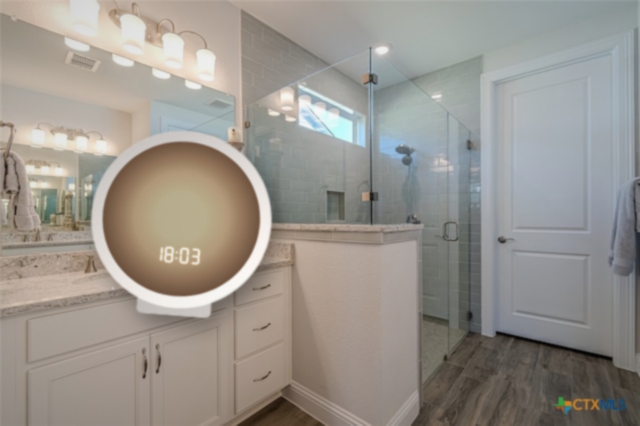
18:03
